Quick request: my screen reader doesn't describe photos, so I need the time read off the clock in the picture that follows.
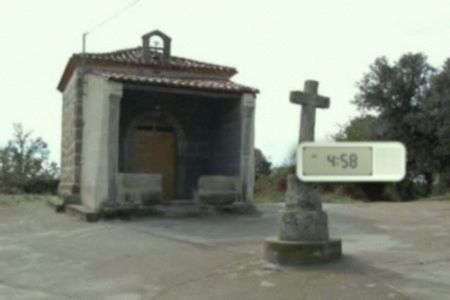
4:58
